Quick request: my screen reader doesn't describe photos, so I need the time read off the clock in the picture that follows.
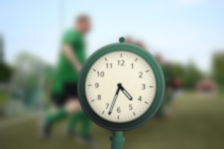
4:33
